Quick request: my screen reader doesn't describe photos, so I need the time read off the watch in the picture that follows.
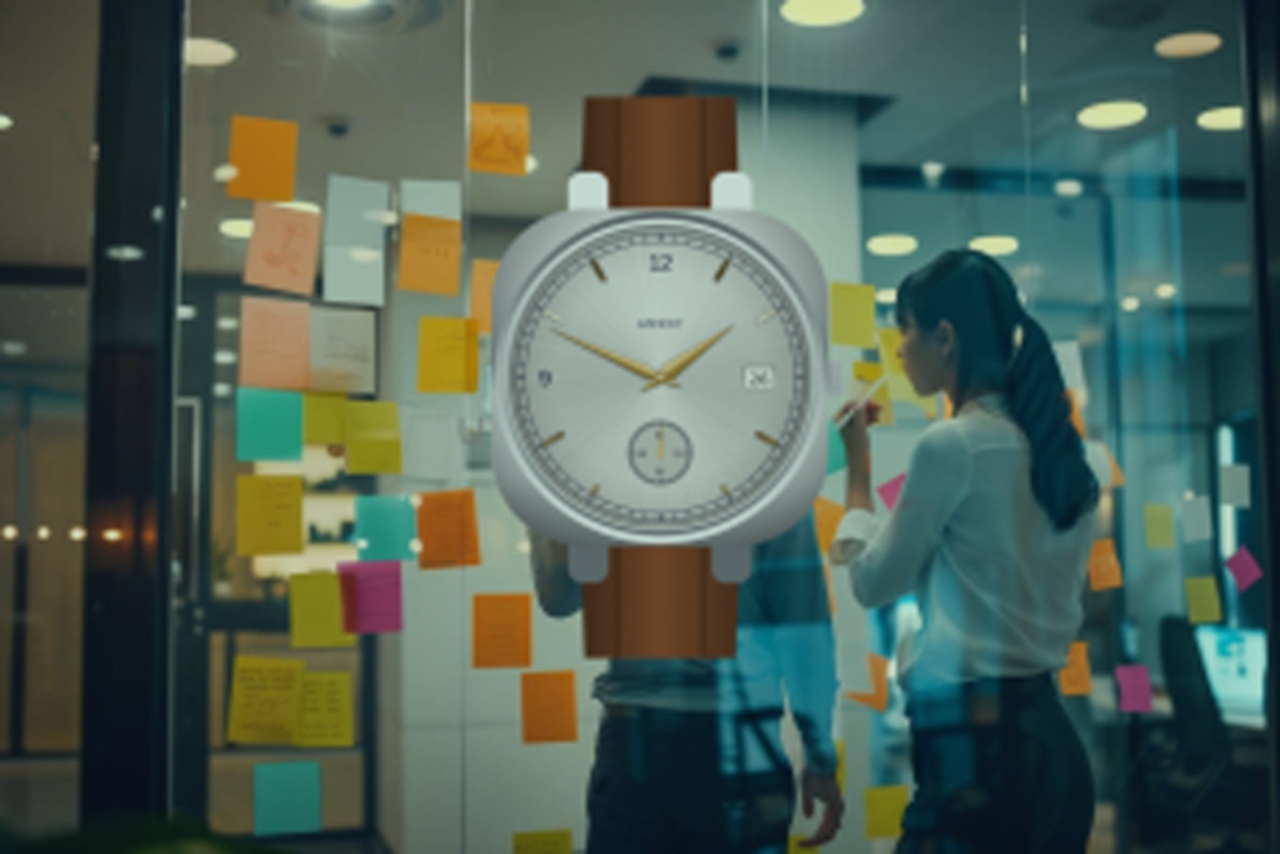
1:49
